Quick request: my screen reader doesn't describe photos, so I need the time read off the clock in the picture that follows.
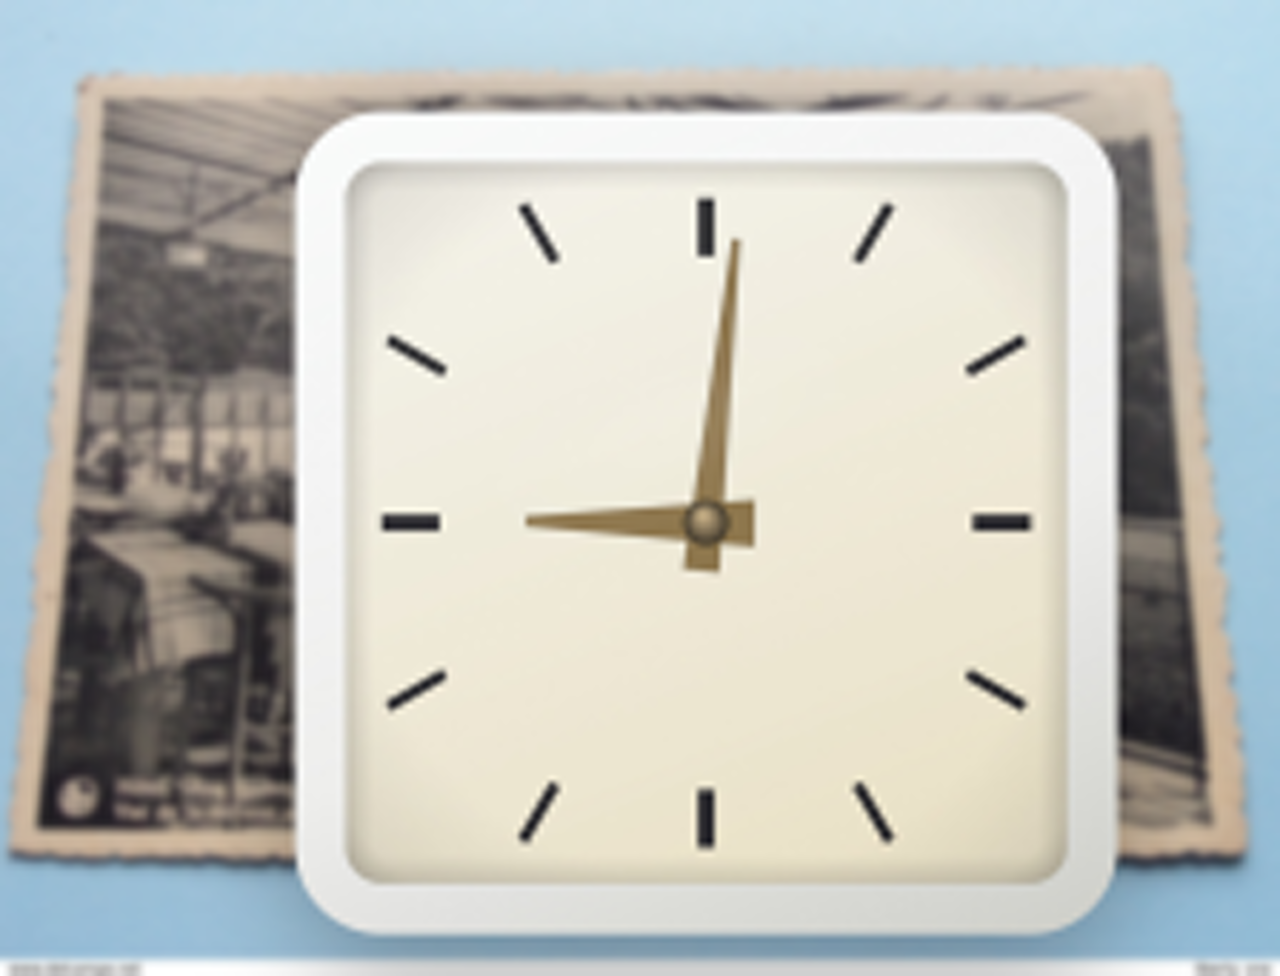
9:01
